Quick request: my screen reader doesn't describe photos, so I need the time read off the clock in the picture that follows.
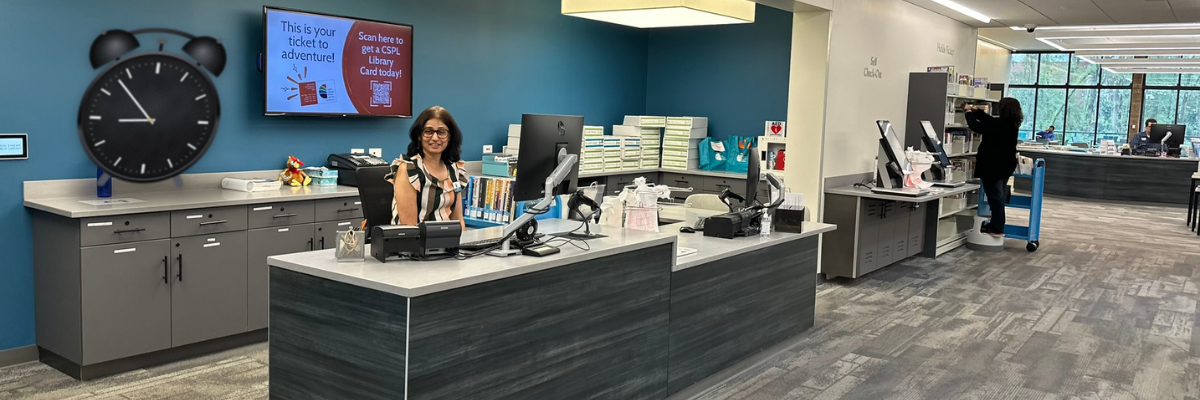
8:53
